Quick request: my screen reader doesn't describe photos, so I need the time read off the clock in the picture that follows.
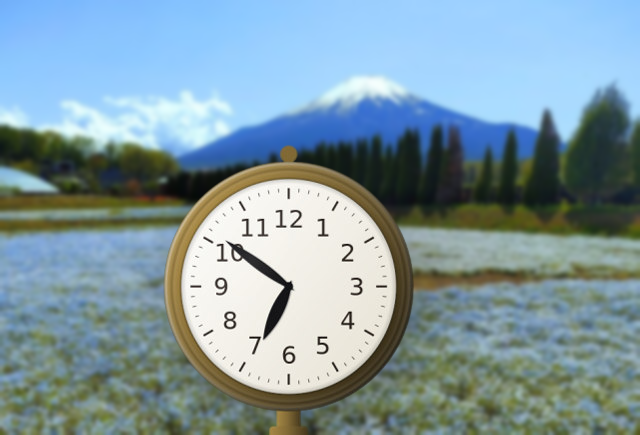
6:51
